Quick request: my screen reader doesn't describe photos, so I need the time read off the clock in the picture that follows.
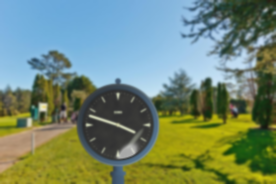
3:48
